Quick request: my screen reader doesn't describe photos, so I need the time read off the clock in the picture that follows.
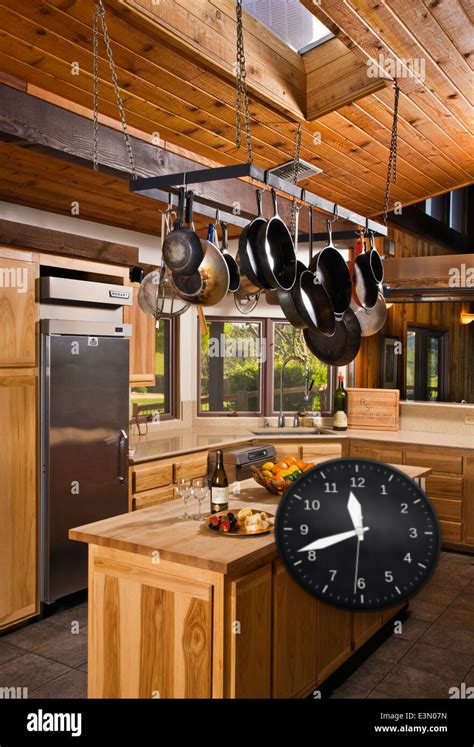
11:41:31
